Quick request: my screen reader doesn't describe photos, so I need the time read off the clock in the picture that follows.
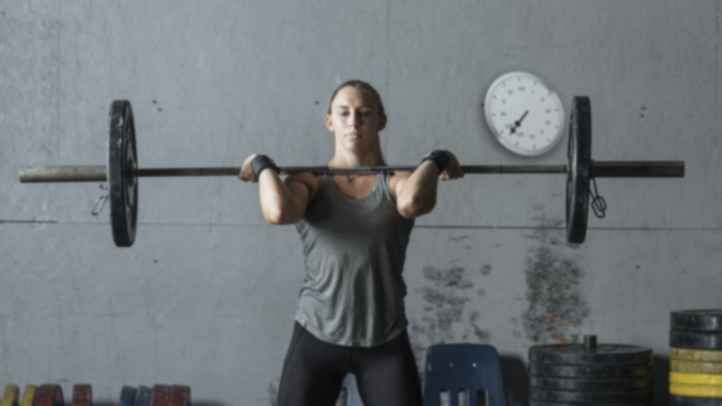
7:38
